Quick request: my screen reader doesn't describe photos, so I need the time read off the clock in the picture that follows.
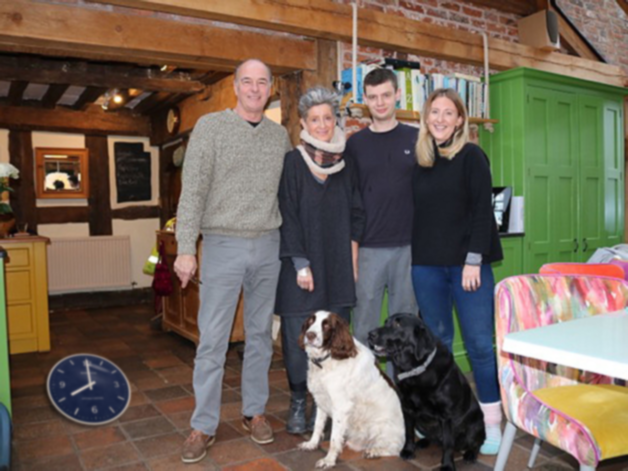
8:00
